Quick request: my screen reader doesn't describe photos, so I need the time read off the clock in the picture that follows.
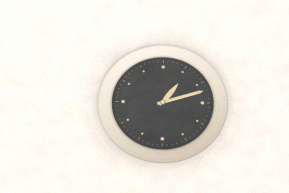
1:12
